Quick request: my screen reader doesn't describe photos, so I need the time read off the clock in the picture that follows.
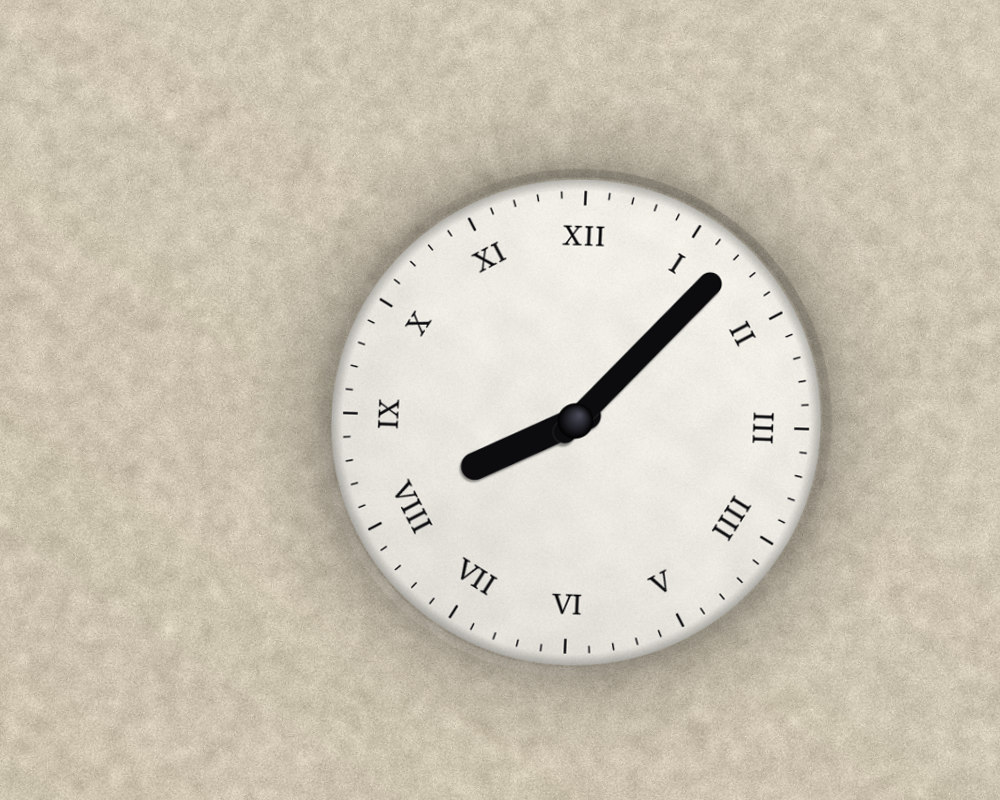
8:07
